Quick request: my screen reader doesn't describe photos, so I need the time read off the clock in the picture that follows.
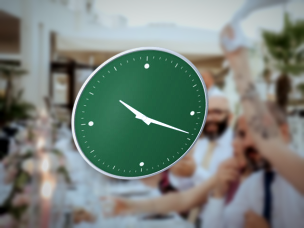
10:19
